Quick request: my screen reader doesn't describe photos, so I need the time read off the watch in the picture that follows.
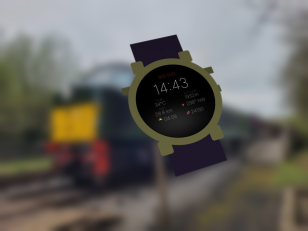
14:43
